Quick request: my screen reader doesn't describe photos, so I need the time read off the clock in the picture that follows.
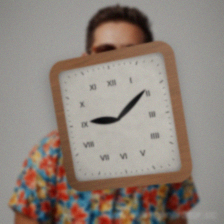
9:09
